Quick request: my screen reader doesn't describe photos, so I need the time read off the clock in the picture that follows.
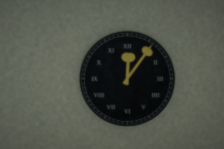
12:06
